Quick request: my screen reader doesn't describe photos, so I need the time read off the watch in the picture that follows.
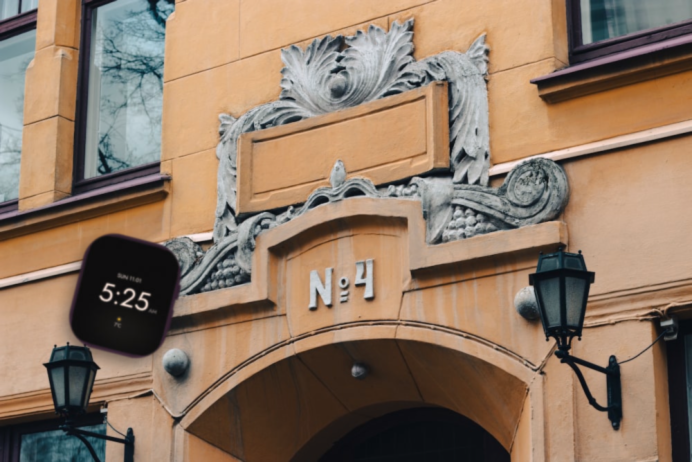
5:25
